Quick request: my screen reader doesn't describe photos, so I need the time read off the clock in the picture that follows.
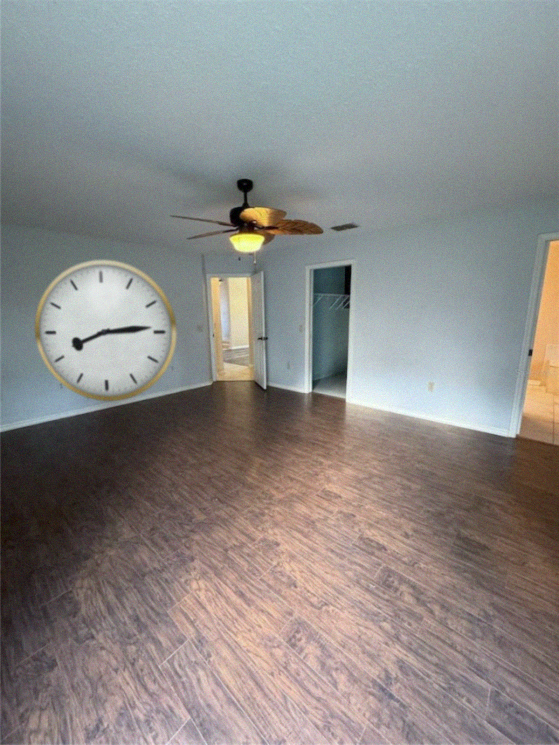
8:14
